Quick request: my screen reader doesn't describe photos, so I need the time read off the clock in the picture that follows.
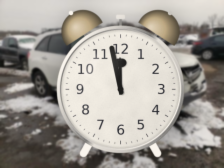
11:58
